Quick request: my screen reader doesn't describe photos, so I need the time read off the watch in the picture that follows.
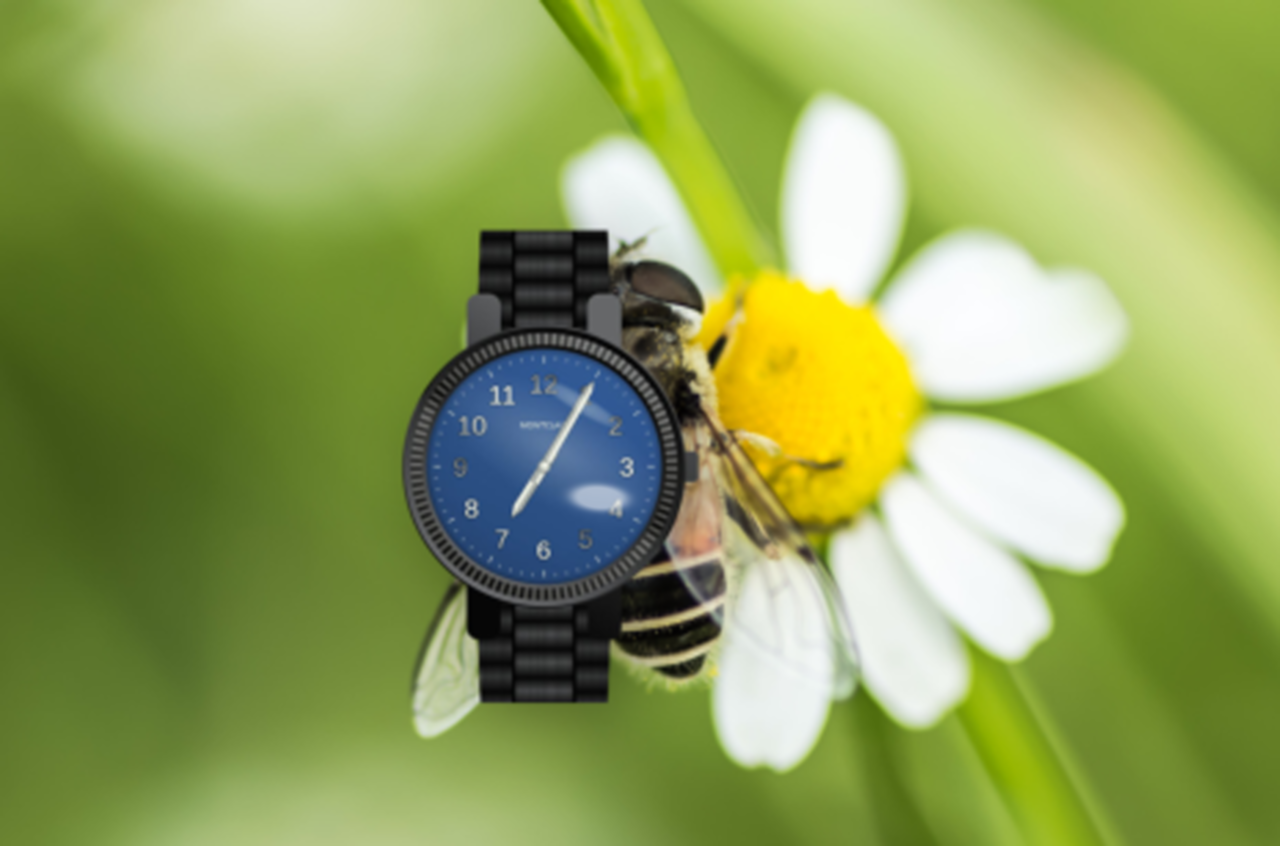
7:05
